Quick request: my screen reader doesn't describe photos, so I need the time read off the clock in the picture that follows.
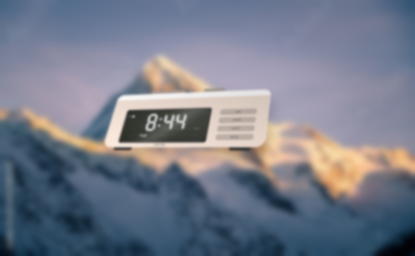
8:44
